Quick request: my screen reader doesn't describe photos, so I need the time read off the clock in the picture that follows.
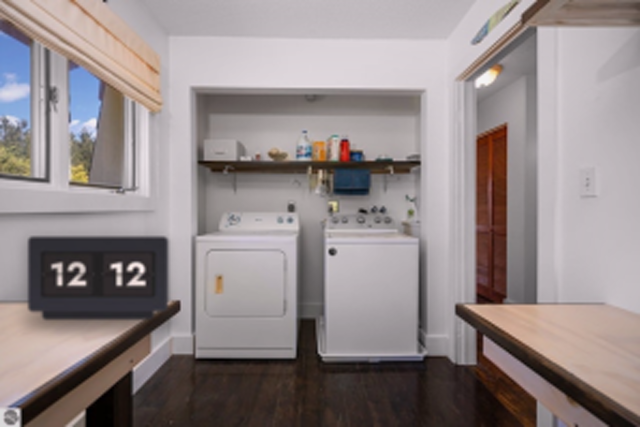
12:12
